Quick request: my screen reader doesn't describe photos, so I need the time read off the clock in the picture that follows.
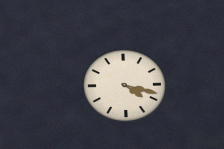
4:18
